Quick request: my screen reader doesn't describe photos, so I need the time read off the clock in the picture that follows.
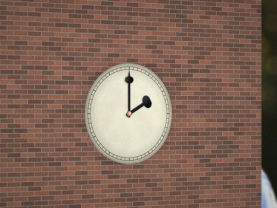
2:00
